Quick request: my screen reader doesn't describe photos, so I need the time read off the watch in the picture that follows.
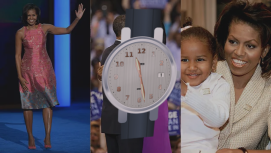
11:28
